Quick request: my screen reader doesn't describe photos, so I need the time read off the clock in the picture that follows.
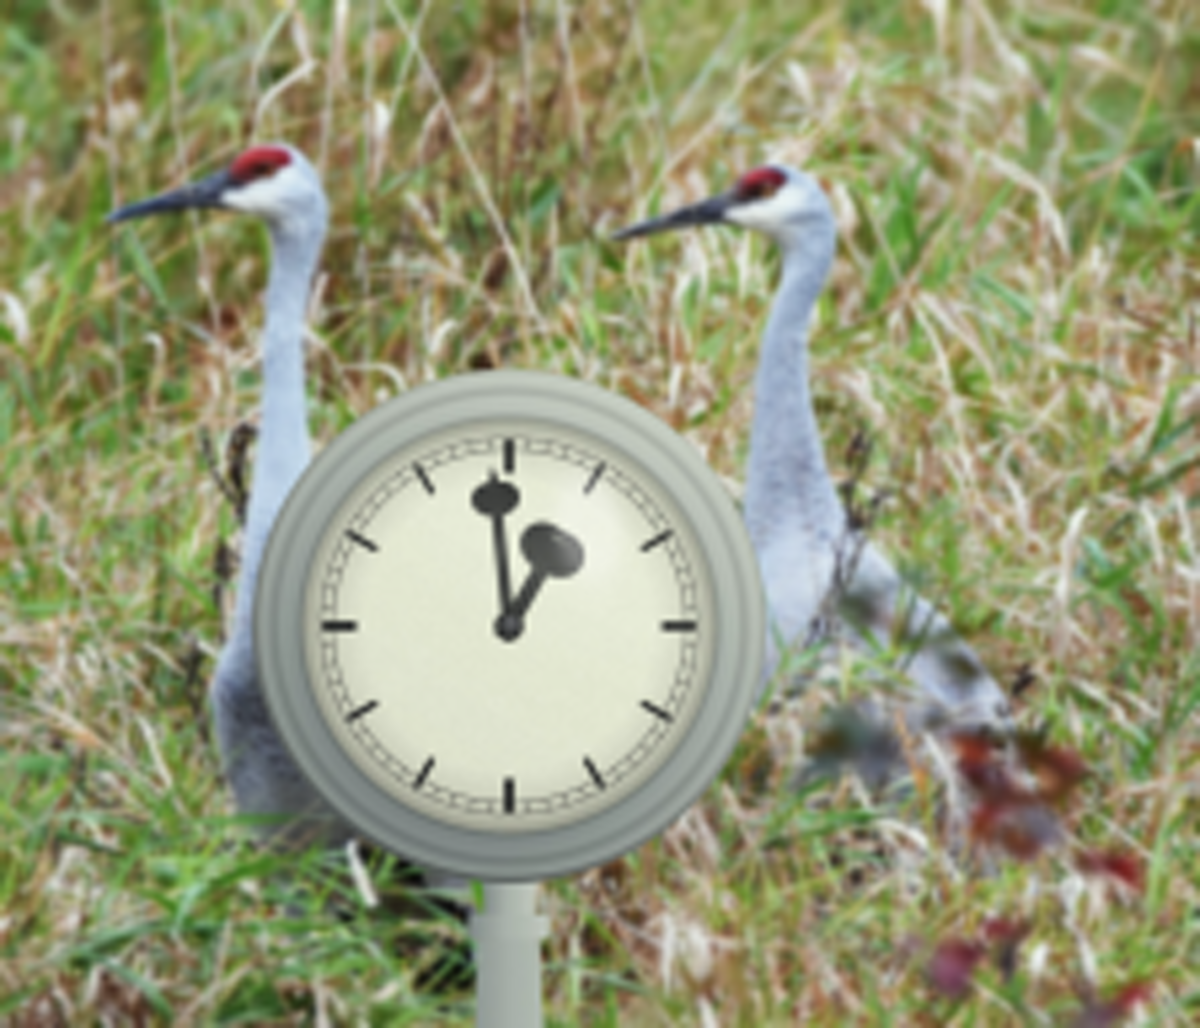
12:59
